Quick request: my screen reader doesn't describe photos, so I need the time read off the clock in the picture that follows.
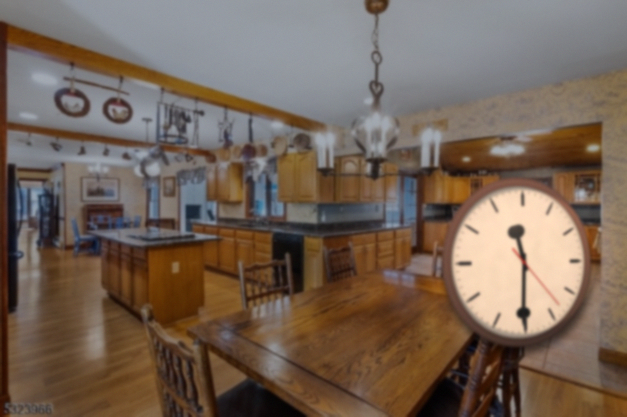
11:30:23
